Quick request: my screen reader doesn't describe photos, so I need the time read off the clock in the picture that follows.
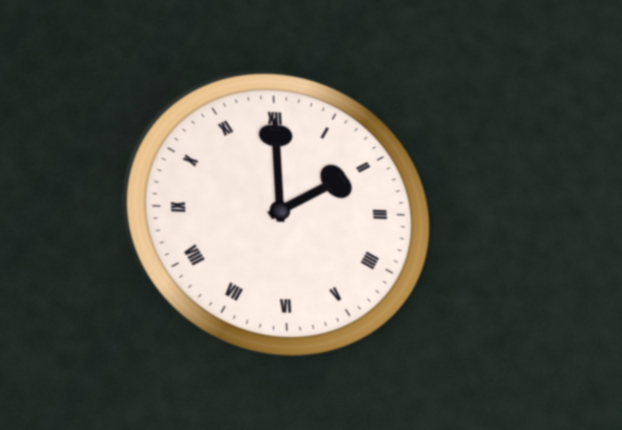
2:00
